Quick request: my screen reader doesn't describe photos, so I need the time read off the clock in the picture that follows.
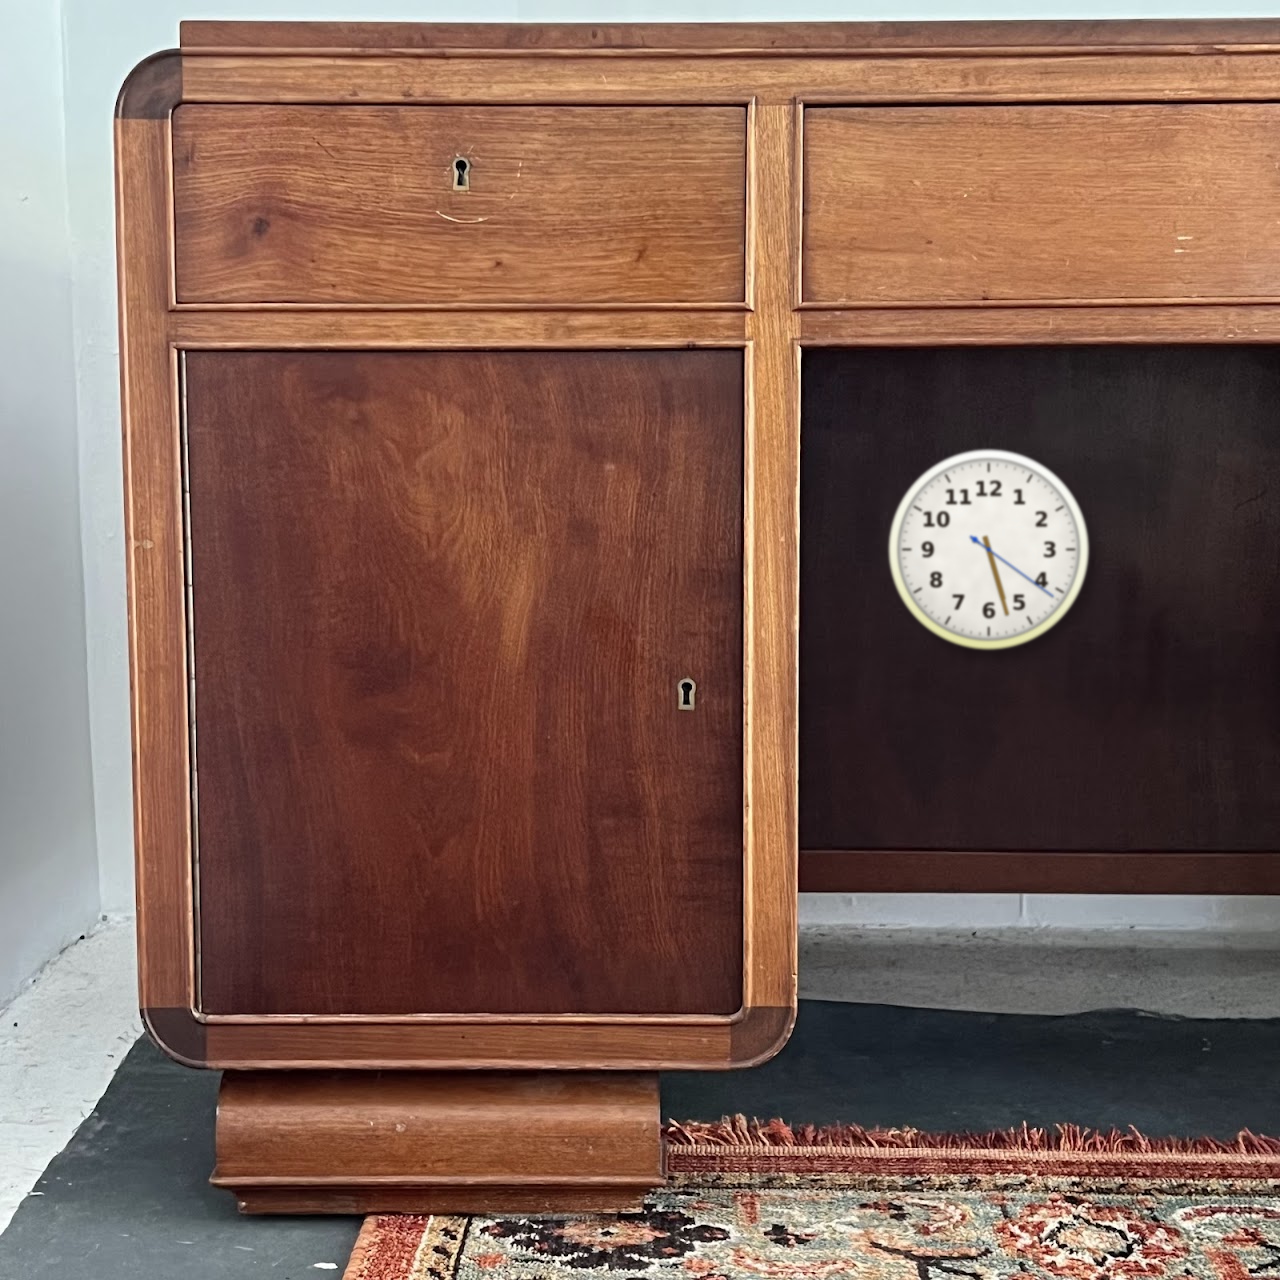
5:27:21
